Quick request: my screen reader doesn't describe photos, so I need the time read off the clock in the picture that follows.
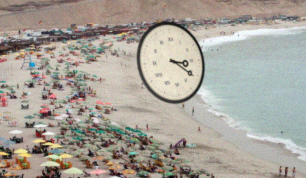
3:21
